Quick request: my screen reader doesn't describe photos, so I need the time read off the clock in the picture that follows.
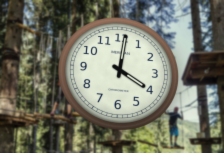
4:01
